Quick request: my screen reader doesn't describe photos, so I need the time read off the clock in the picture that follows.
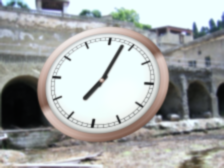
7:03
